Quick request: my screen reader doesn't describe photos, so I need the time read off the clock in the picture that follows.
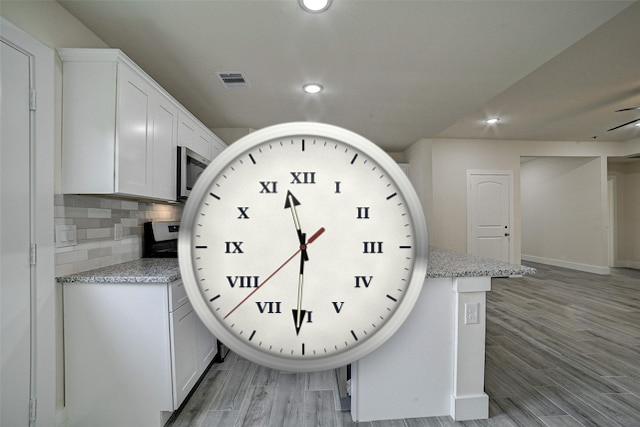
11:30:38
